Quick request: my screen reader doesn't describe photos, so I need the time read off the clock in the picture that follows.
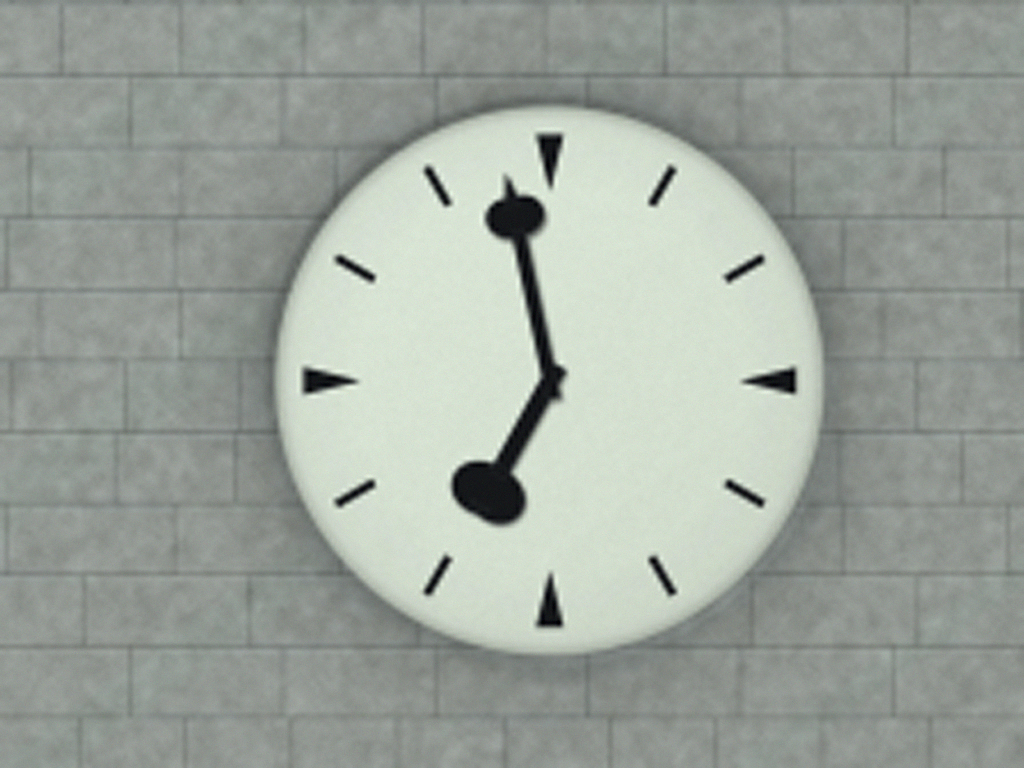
6:58
